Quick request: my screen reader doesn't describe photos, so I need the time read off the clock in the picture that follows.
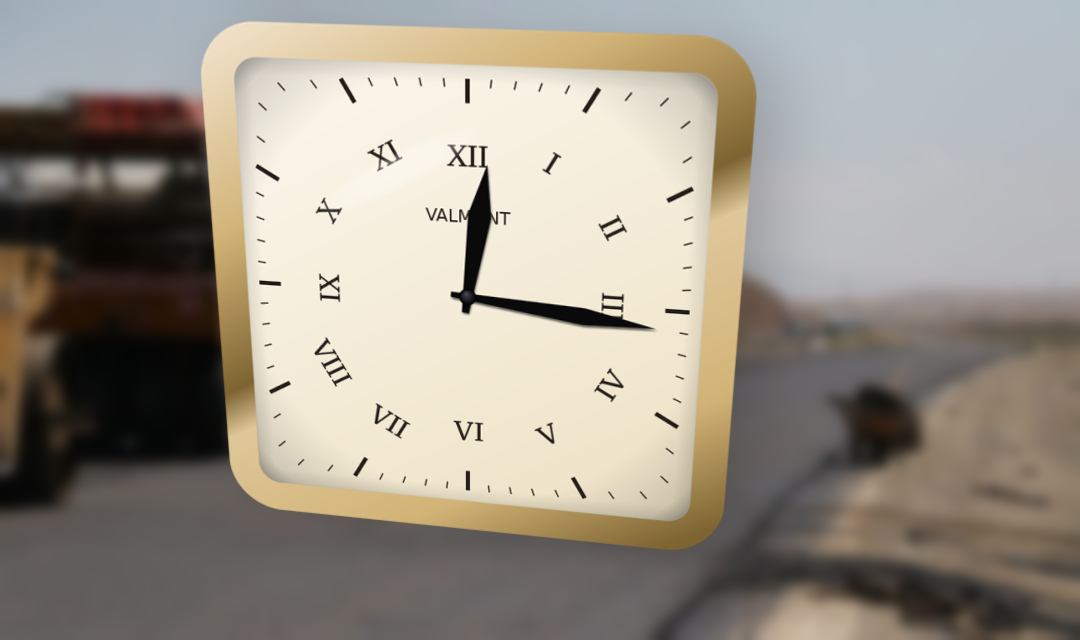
12:16
